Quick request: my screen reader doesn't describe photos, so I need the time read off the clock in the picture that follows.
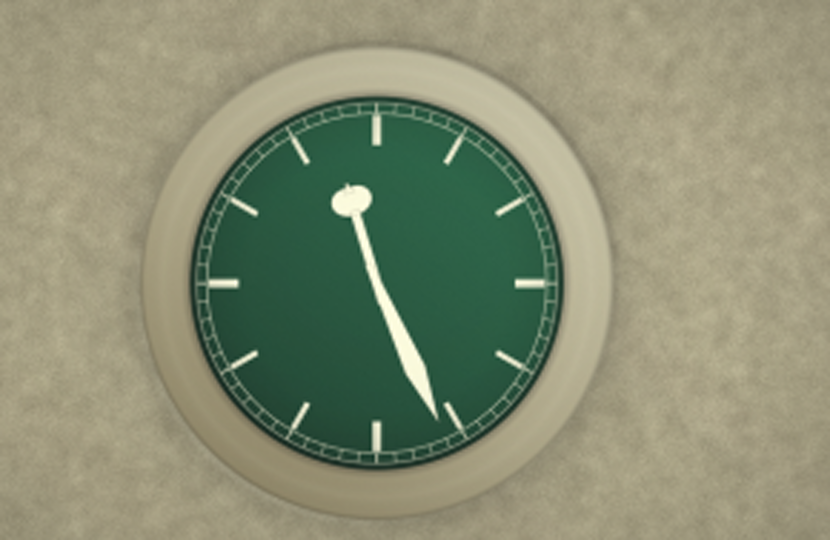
11:26
